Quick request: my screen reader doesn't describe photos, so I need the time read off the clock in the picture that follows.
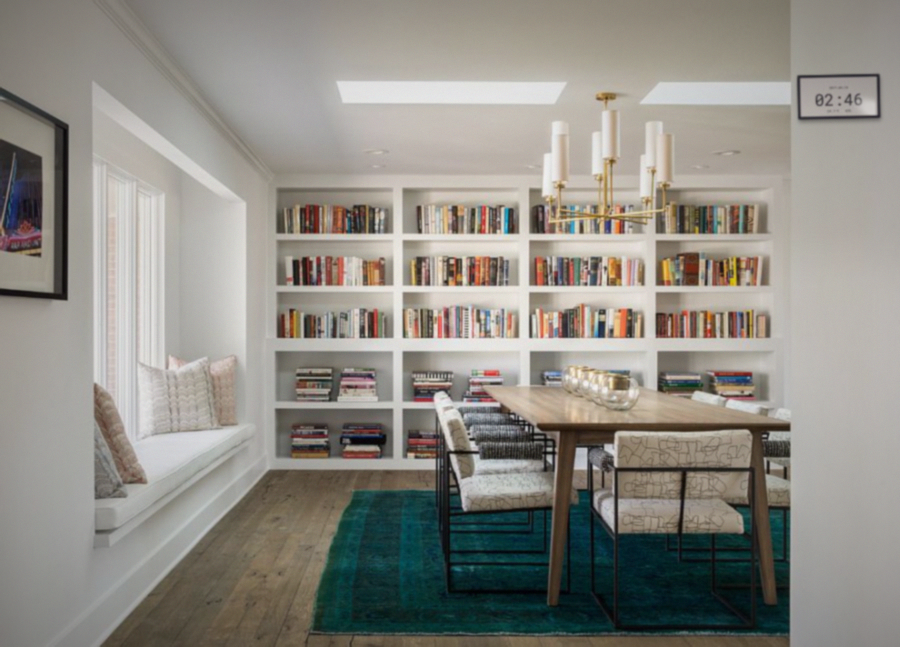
2:46
